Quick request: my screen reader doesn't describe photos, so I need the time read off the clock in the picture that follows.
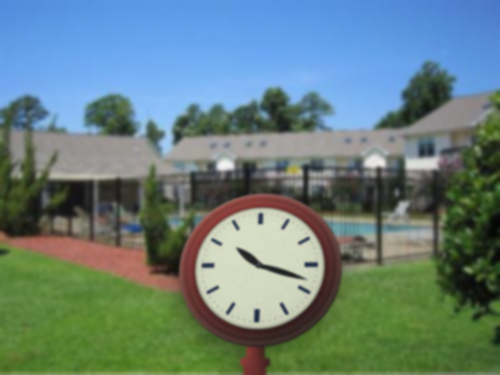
10:18
